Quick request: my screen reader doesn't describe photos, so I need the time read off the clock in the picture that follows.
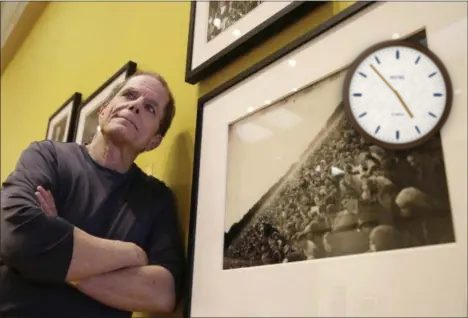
4:53
